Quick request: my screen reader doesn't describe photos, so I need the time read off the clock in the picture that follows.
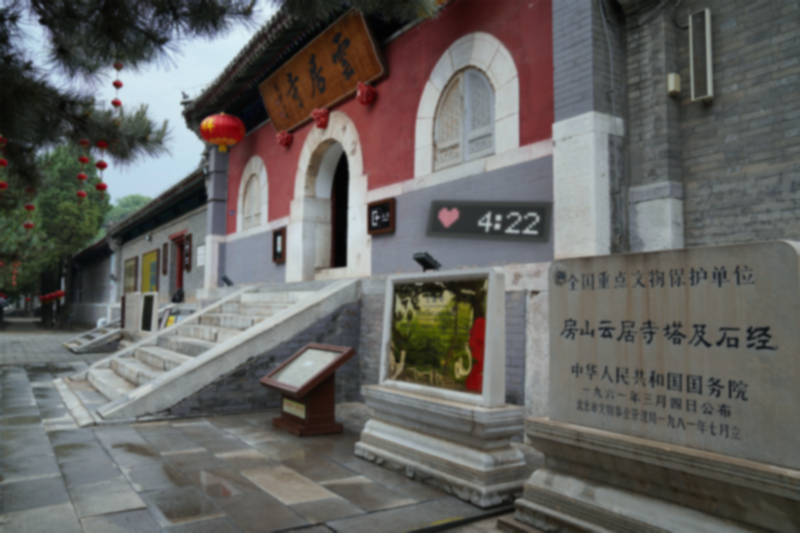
4:22
